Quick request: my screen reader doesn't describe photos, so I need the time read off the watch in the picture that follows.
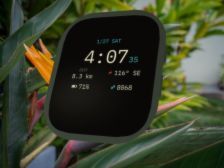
4:07
